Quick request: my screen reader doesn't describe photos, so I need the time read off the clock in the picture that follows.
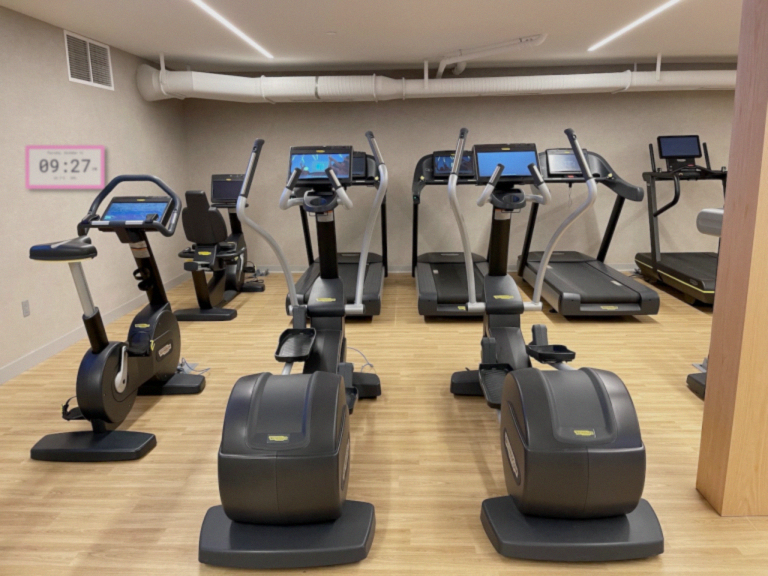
9:27
